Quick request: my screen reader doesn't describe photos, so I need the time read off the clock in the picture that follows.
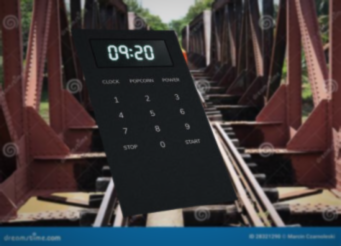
9:20
